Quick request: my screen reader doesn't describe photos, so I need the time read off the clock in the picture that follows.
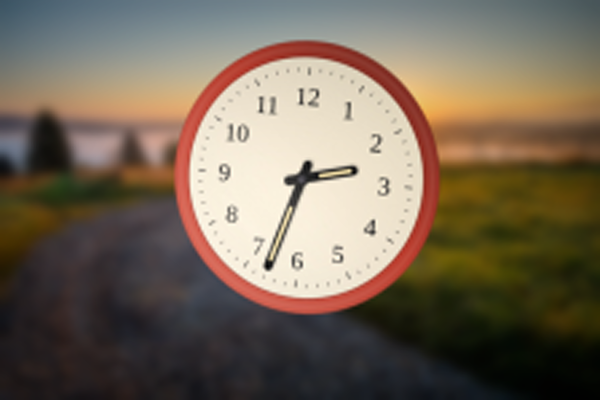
2:33
